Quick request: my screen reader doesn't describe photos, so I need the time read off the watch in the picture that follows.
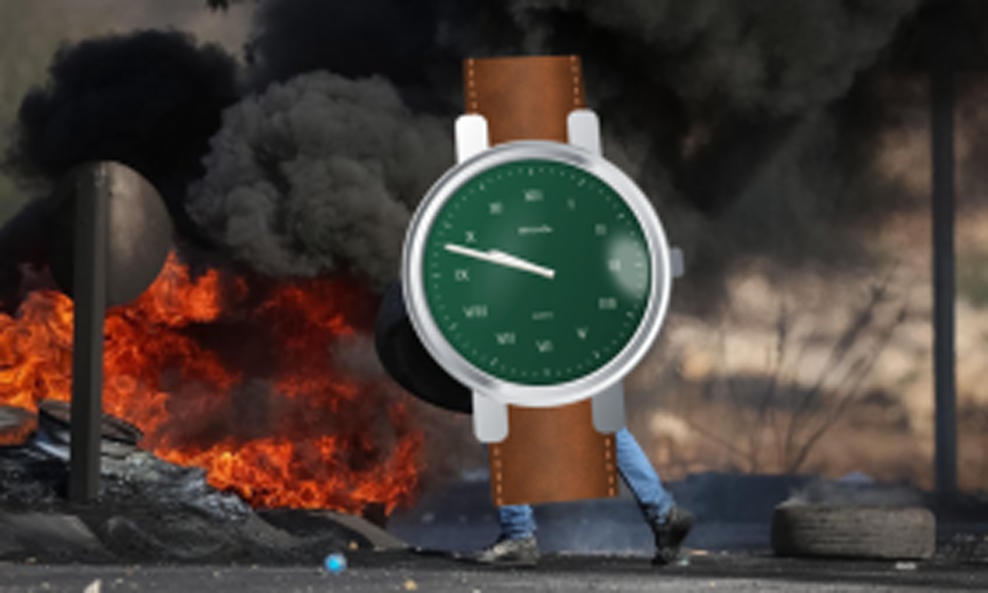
9:48
